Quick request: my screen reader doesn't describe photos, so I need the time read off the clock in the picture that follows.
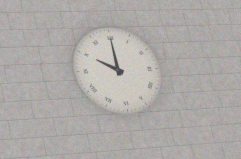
10:00
